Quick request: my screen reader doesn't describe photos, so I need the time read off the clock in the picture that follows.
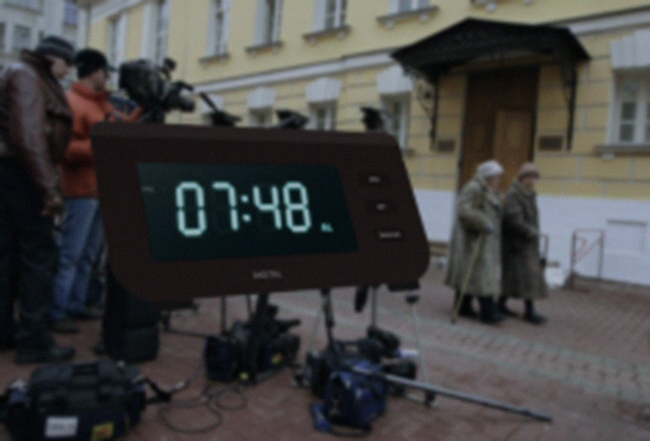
7:48
